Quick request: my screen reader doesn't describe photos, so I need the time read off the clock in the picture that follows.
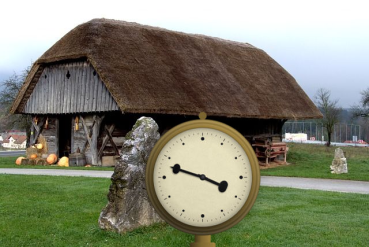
3:48
